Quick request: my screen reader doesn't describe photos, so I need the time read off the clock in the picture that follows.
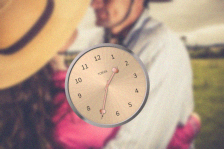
1:35
